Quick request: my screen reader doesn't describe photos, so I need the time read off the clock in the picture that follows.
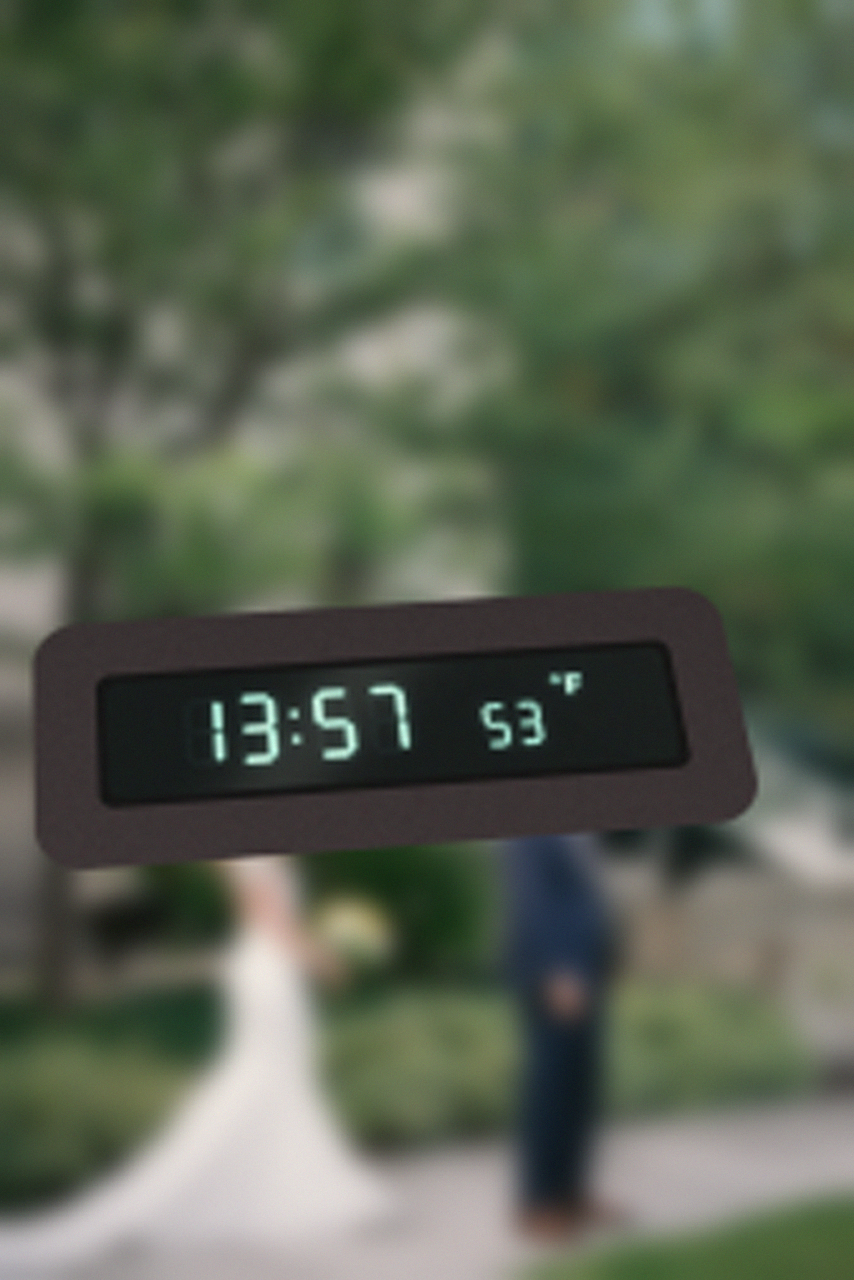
13:57
